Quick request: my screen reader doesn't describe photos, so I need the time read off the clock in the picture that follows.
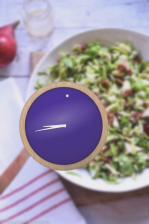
8:42
